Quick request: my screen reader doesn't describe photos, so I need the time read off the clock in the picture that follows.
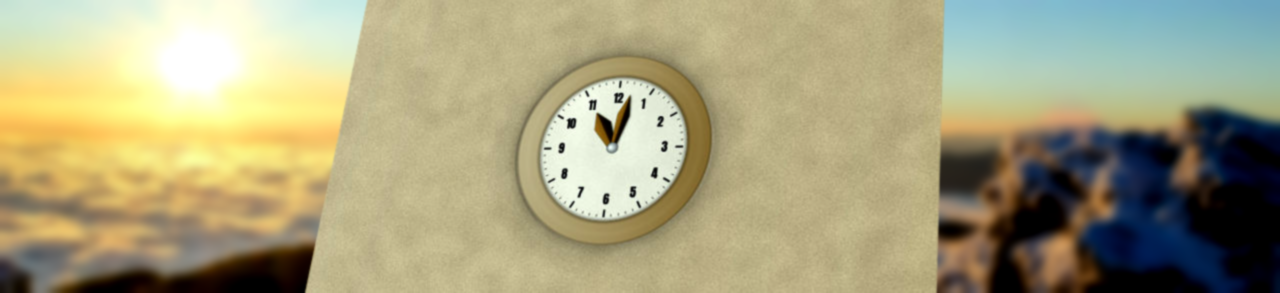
11:02
